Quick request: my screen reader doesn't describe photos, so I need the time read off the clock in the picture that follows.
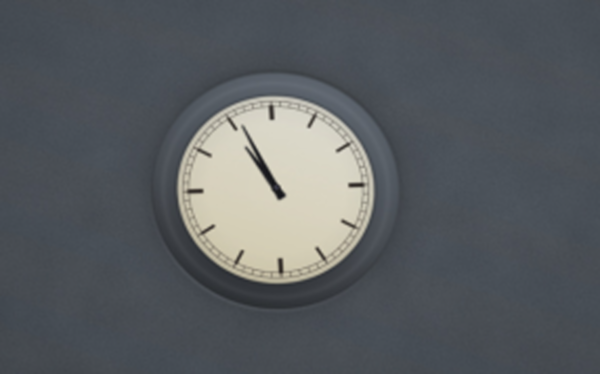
10:56
